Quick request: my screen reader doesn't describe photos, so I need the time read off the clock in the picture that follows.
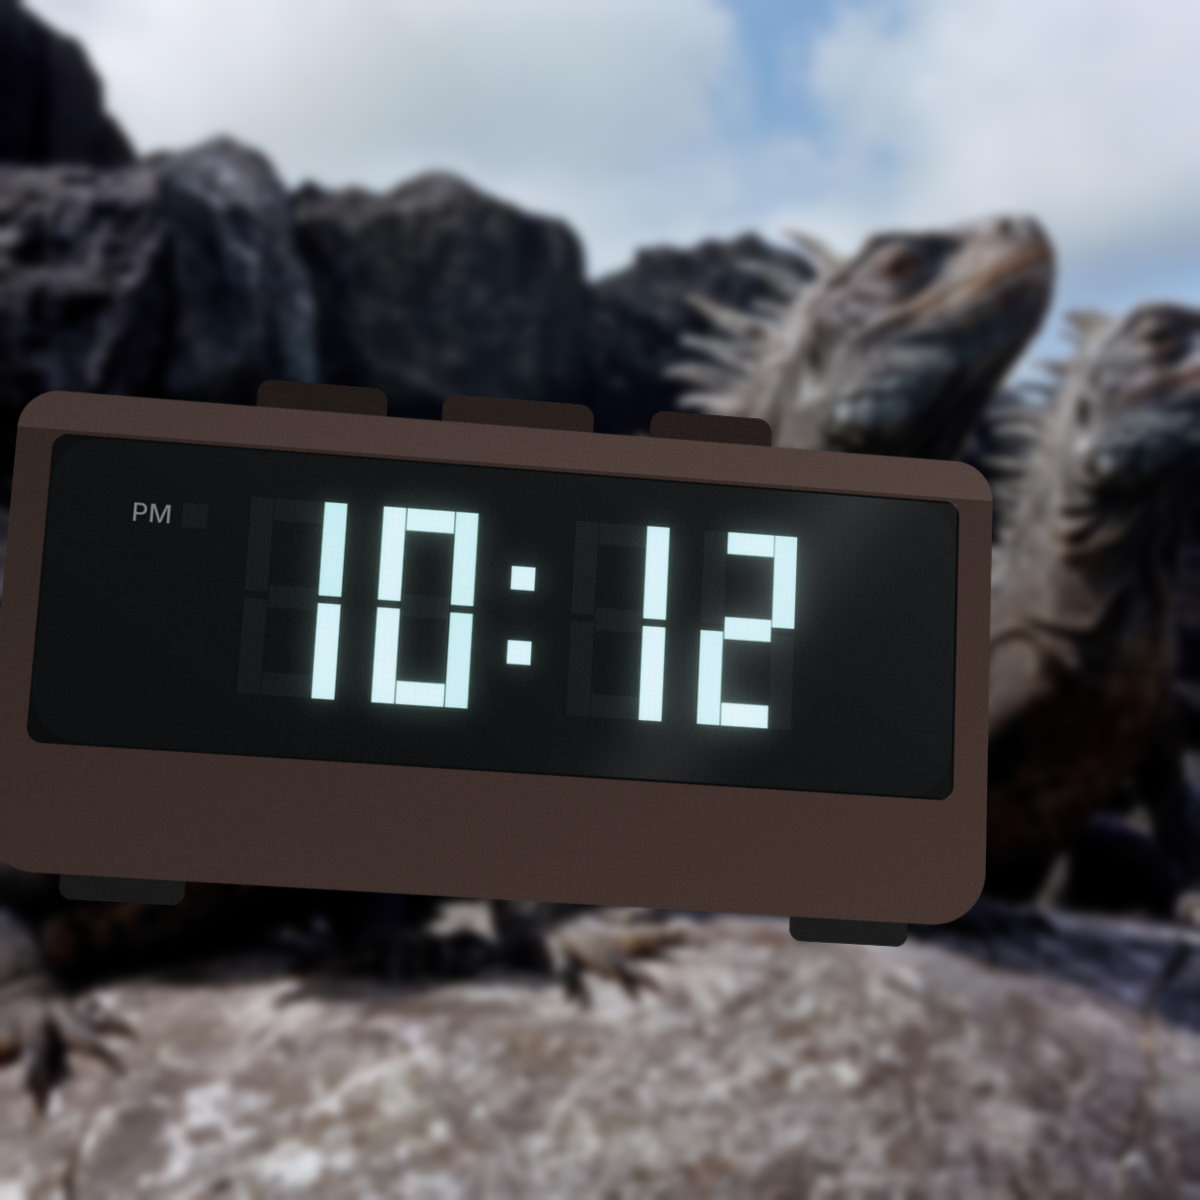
10:12
